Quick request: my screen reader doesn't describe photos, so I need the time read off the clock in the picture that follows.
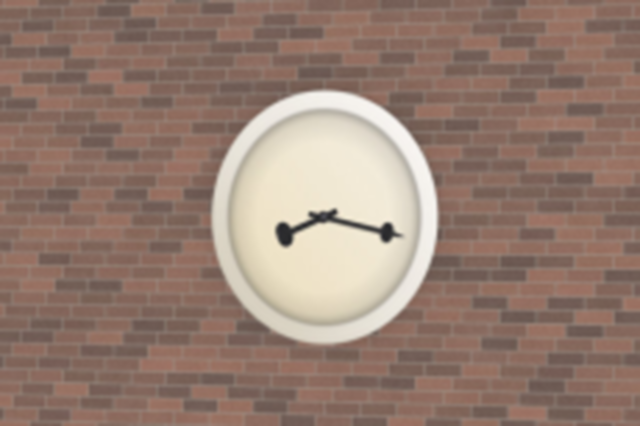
8:17
